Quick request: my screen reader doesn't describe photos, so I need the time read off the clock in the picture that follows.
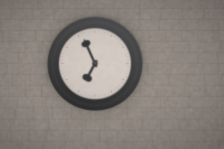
6:56
